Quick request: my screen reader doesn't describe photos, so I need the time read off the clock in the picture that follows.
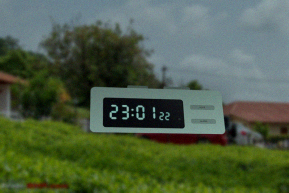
23:01:22
